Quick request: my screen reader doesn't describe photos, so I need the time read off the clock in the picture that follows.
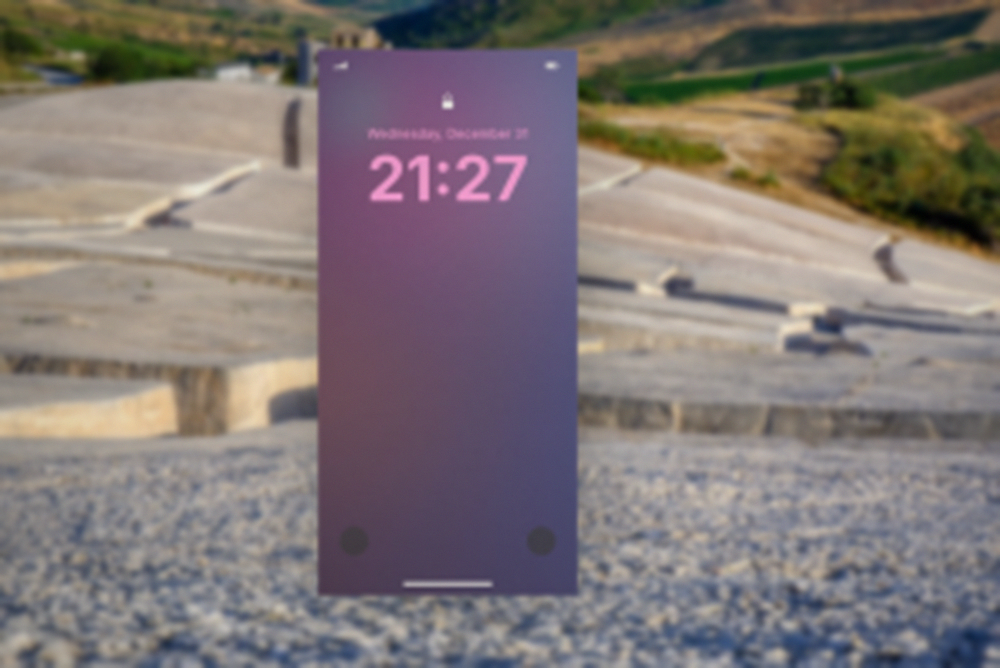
21:27
